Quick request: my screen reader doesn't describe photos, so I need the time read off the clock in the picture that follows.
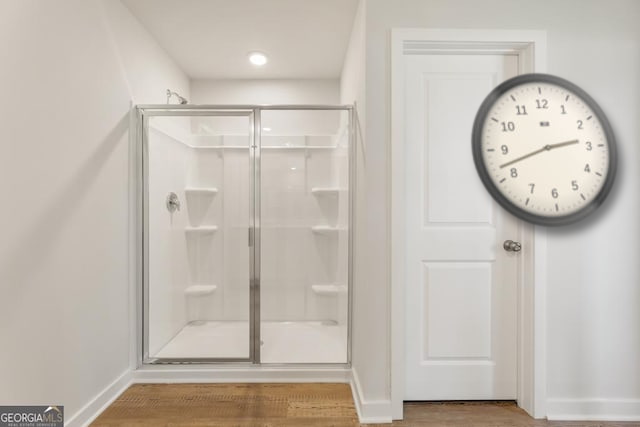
2:42
